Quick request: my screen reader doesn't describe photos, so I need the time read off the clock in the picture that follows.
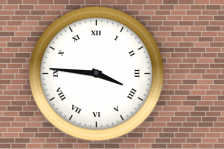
3:46
